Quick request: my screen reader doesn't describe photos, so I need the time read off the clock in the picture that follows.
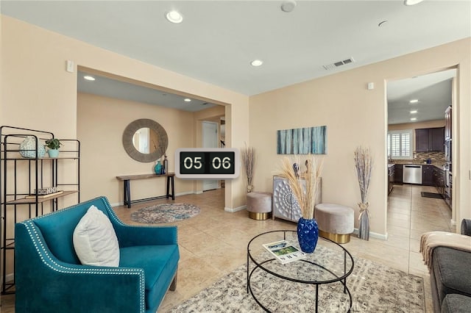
5:06
